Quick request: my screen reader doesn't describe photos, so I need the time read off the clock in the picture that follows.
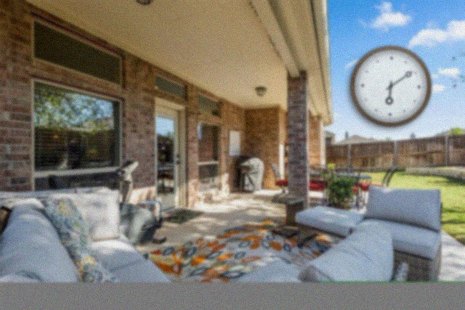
6:09
